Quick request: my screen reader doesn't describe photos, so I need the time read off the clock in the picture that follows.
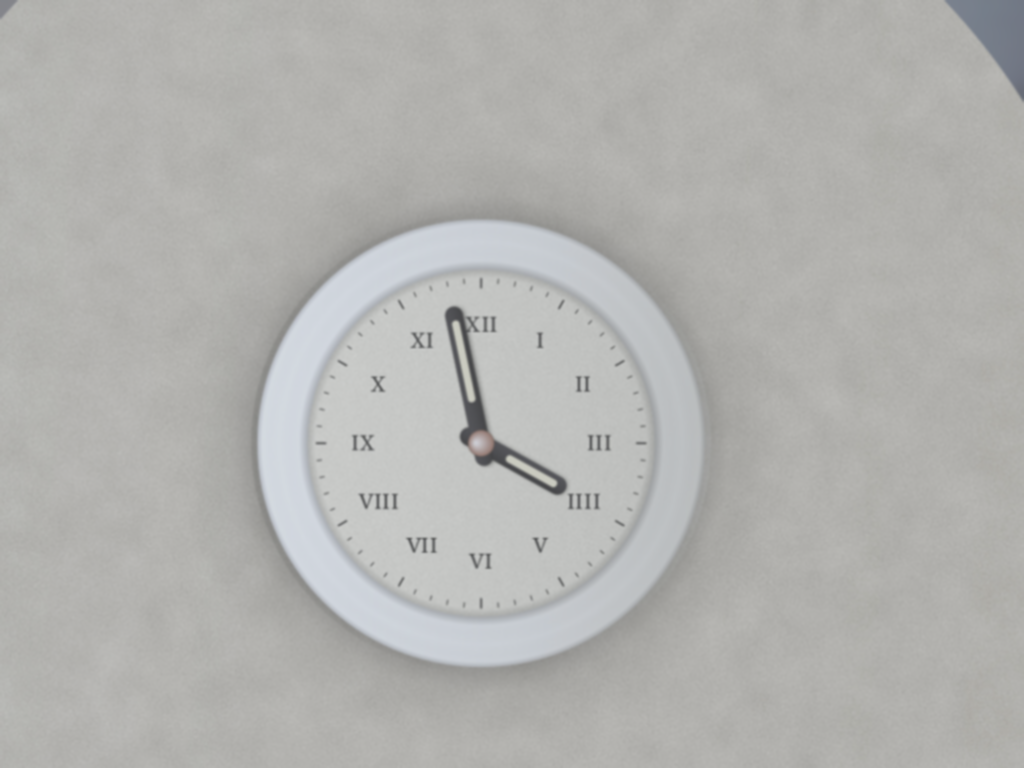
3:58
